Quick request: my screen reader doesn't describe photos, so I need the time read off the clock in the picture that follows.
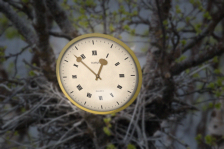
12:53
